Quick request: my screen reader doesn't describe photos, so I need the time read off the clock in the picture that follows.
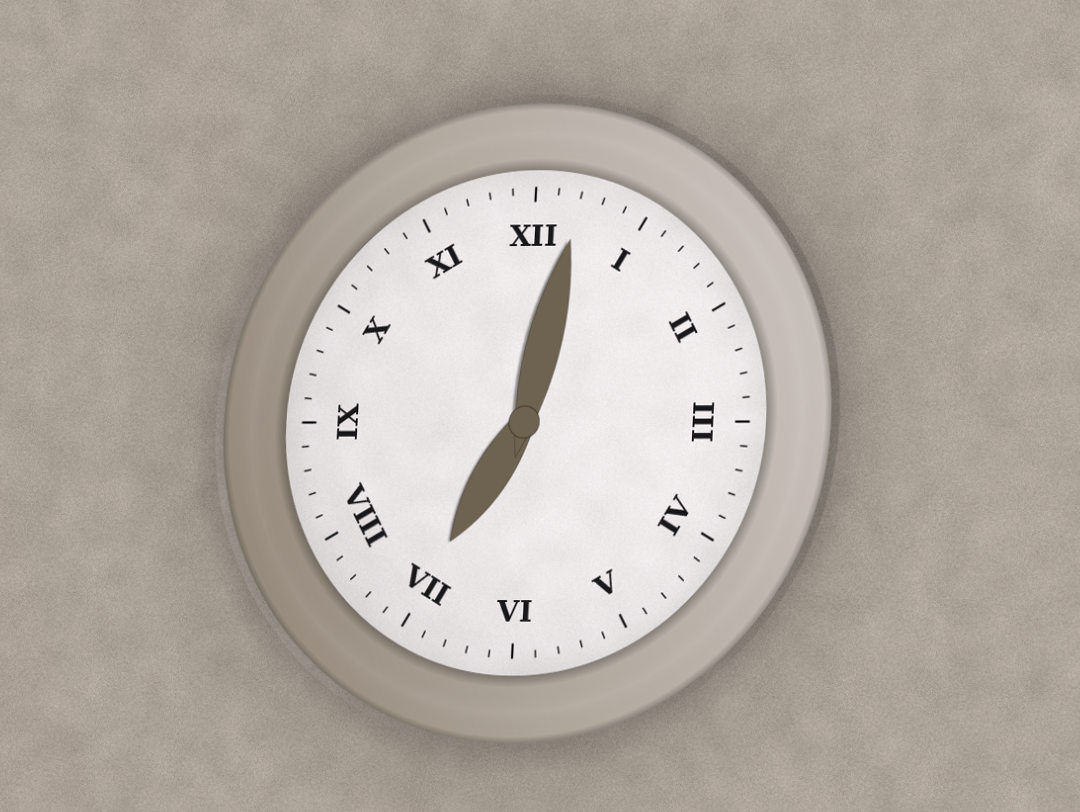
7:02
